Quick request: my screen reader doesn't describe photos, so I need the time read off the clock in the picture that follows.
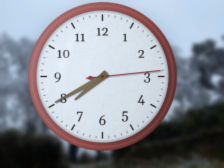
7:40:14
